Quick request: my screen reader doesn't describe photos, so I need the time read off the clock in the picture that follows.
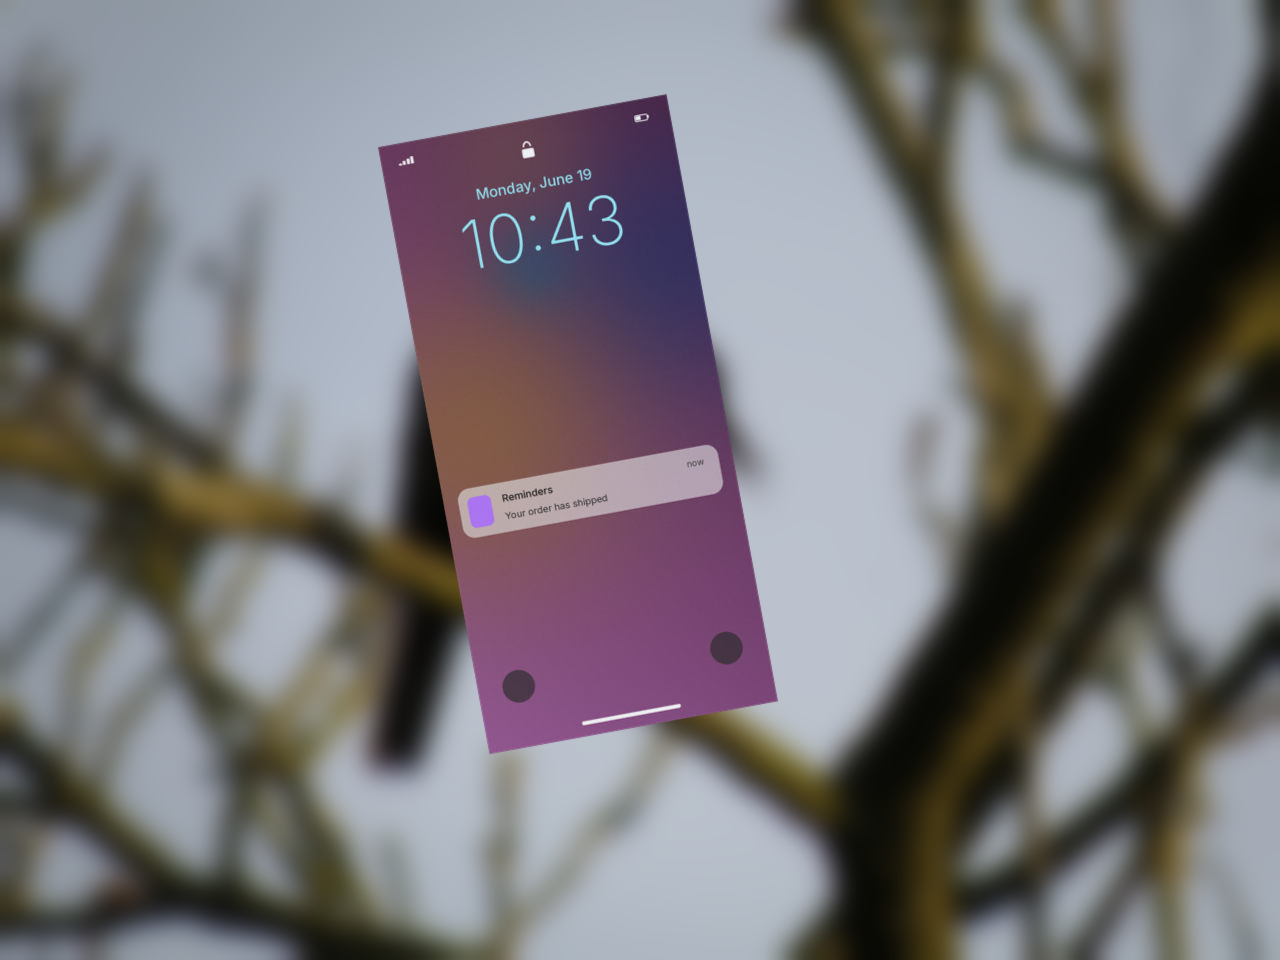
10:43
